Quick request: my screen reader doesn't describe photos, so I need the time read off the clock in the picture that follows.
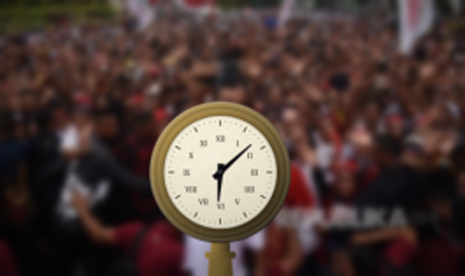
6:08
